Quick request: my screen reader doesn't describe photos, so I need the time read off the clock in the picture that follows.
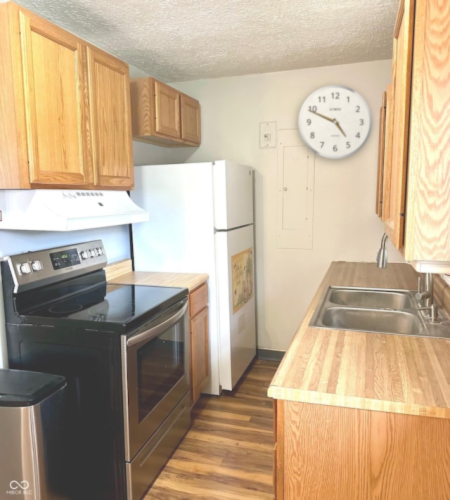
4:49
